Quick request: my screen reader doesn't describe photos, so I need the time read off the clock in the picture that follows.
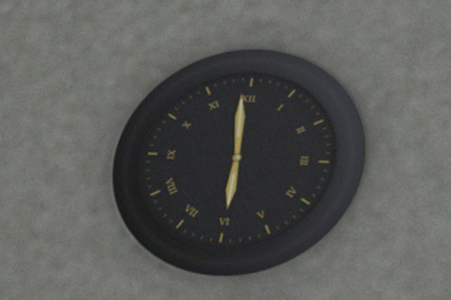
5:59
